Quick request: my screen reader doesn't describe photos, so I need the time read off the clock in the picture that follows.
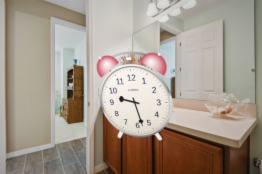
9:28
